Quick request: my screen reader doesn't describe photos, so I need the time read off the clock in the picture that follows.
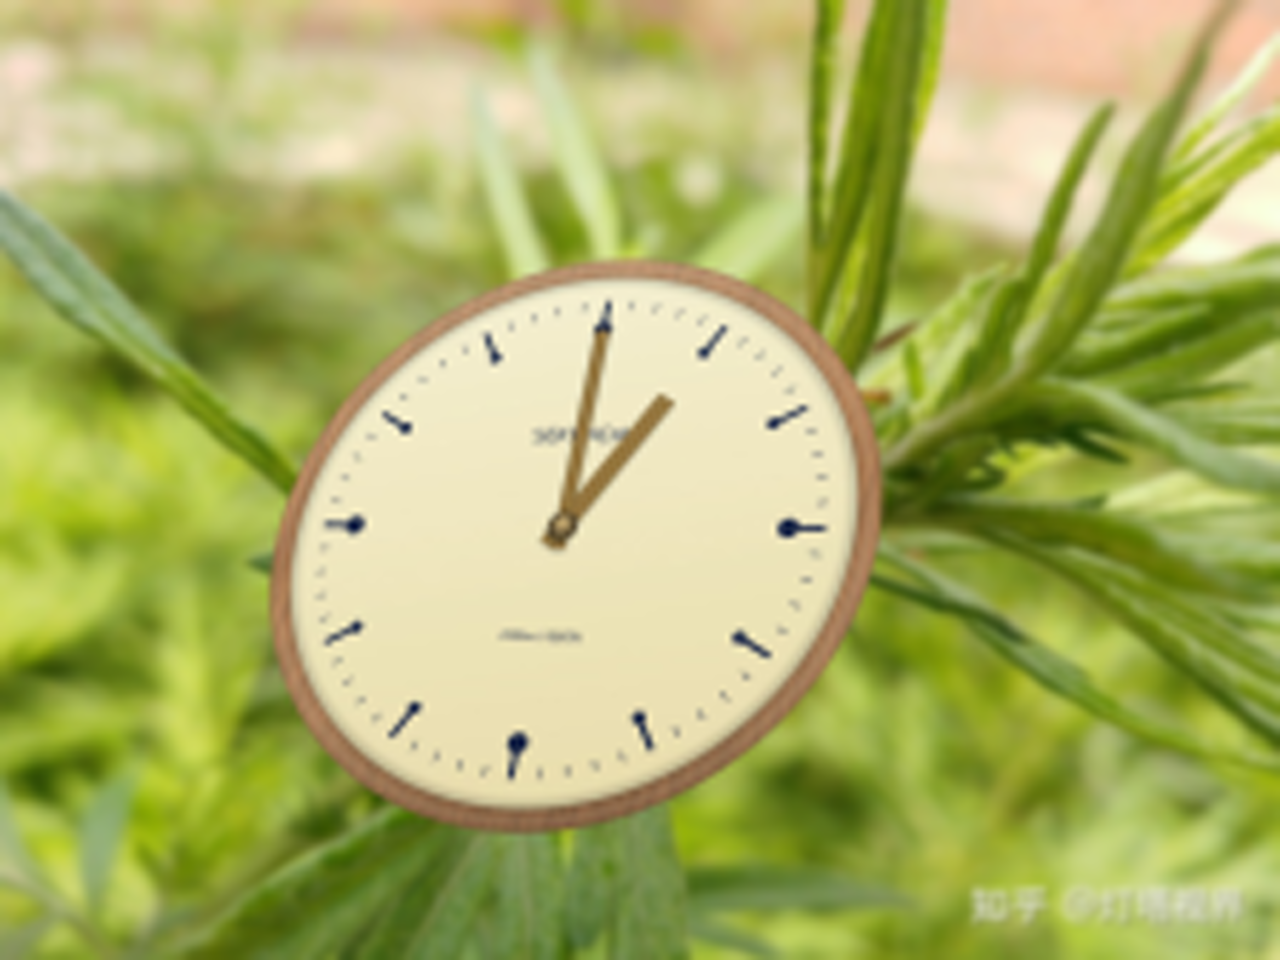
1:00
